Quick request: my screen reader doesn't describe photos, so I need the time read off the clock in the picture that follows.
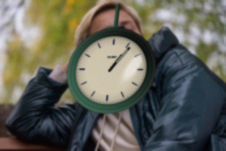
1:06
